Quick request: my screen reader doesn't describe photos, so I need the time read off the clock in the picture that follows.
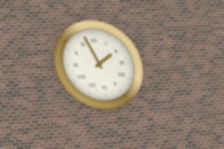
1:57
